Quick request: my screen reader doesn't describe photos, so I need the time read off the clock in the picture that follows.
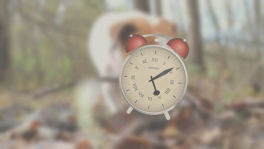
5:09
